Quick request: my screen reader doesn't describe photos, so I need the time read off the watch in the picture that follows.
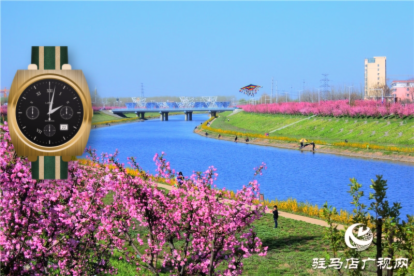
2:02
